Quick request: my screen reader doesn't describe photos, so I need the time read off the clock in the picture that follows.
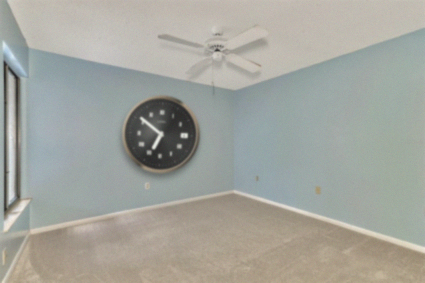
6:51
